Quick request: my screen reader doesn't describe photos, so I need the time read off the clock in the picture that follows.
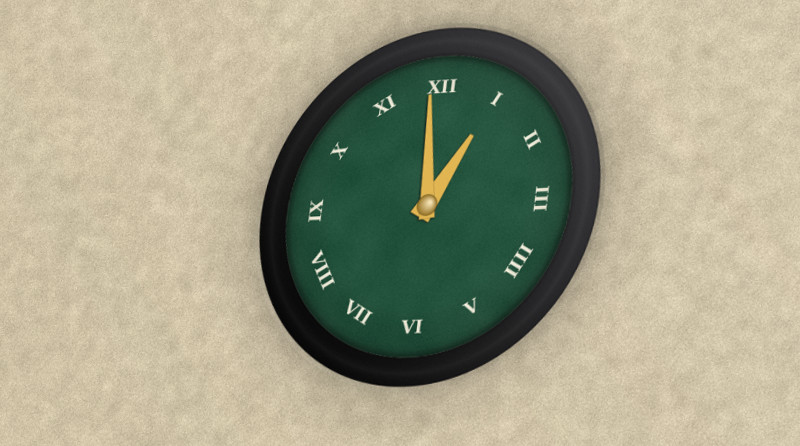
12:59
